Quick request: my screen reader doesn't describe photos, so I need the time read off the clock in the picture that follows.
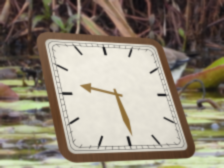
9:29
